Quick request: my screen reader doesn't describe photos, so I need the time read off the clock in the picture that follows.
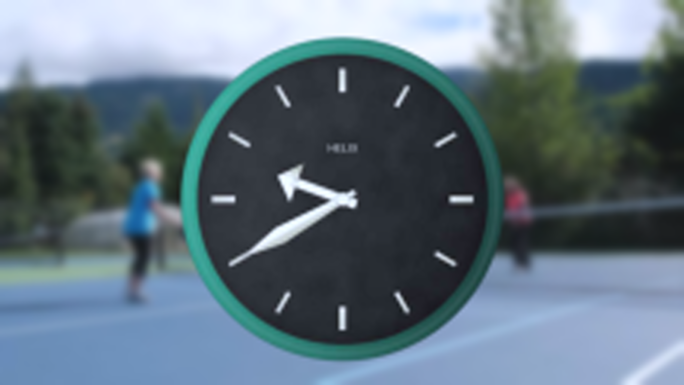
9:40
